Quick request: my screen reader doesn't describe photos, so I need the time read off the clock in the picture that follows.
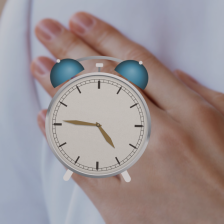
4:46
